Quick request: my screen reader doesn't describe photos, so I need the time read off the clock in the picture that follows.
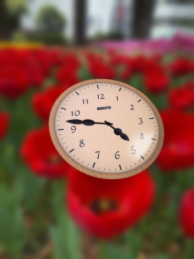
4:47
